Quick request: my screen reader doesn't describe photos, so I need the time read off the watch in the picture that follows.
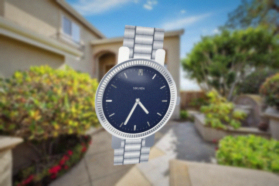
4:34
